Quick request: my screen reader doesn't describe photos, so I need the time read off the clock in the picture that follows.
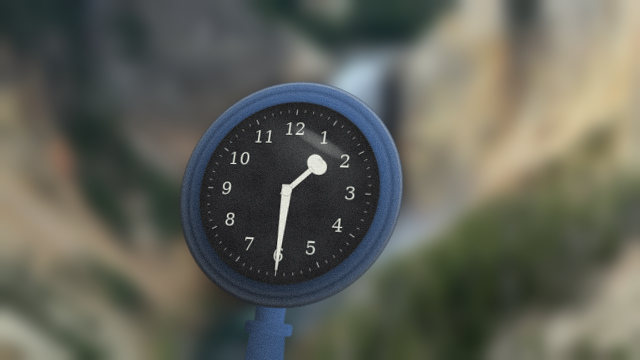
1:30
